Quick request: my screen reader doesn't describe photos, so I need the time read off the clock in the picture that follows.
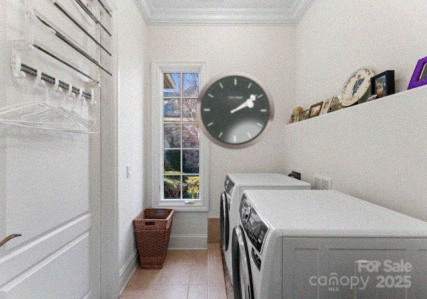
2:09
